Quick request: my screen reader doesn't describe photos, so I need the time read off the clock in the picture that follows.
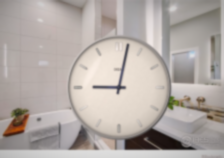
9:02
